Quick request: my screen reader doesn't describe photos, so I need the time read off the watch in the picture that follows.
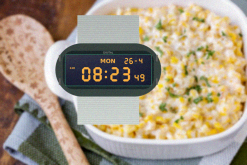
8:23:49
